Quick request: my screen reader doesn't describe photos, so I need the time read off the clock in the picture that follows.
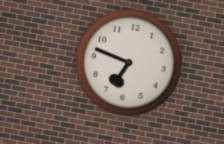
6:47
